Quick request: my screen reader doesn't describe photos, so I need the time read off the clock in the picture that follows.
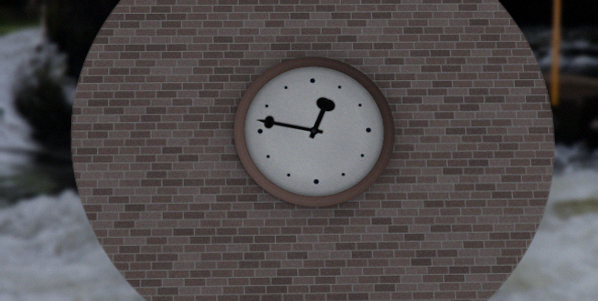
12:47
